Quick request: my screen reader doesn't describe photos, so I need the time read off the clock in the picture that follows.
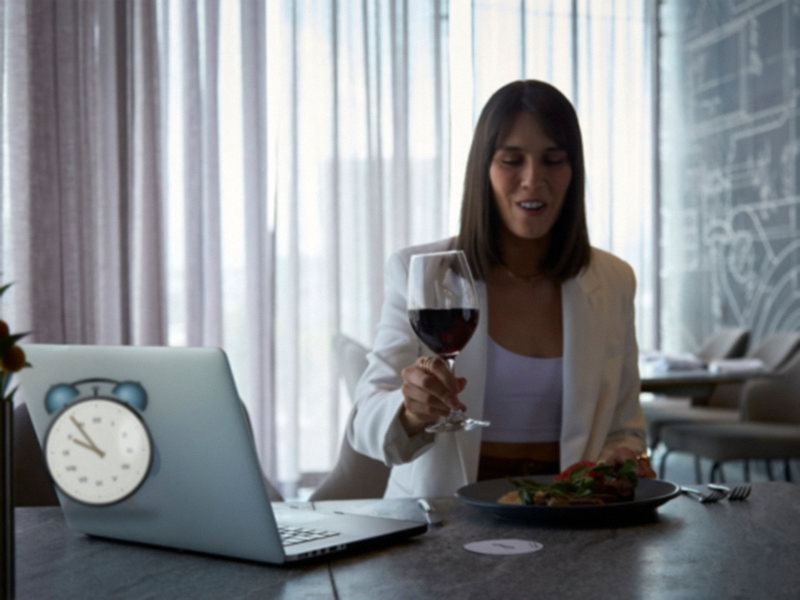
9:54
